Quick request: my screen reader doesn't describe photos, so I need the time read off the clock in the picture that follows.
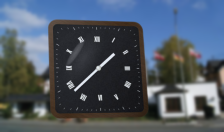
1:38
